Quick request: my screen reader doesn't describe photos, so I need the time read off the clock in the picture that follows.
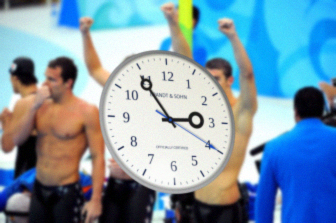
2:54:20
